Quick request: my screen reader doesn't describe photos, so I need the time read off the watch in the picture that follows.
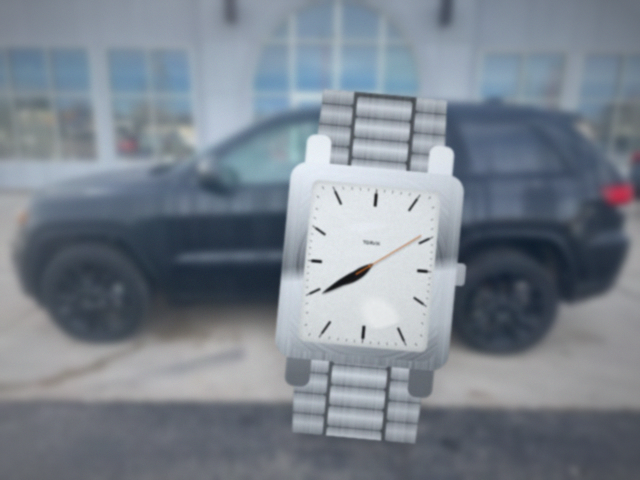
7:39:09
